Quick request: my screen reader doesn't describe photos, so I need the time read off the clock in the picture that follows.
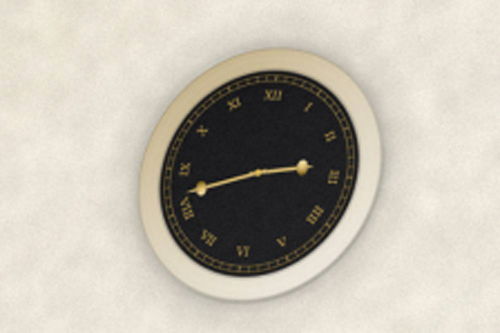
2:42
